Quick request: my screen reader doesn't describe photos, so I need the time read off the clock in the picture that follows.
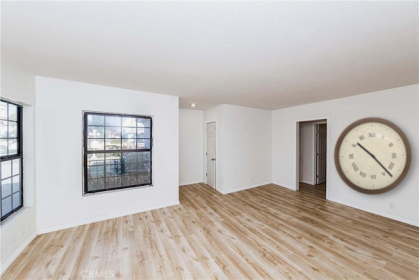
10:23
